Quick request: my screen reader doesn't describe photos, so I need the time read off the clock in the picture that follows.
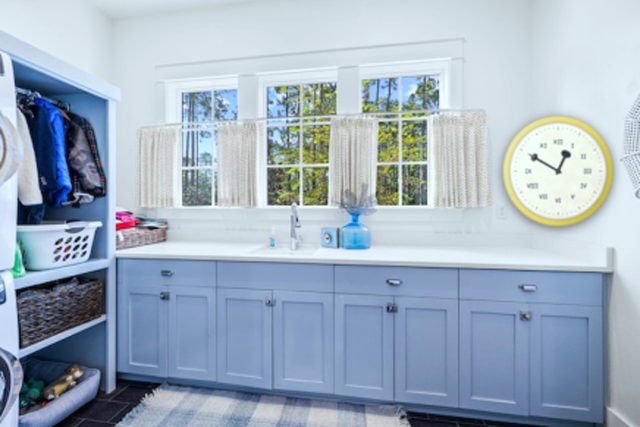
12:50
